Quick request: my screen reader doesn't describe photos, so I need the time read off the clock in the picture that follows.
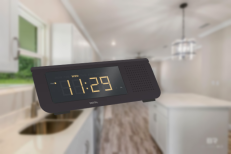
11:29
